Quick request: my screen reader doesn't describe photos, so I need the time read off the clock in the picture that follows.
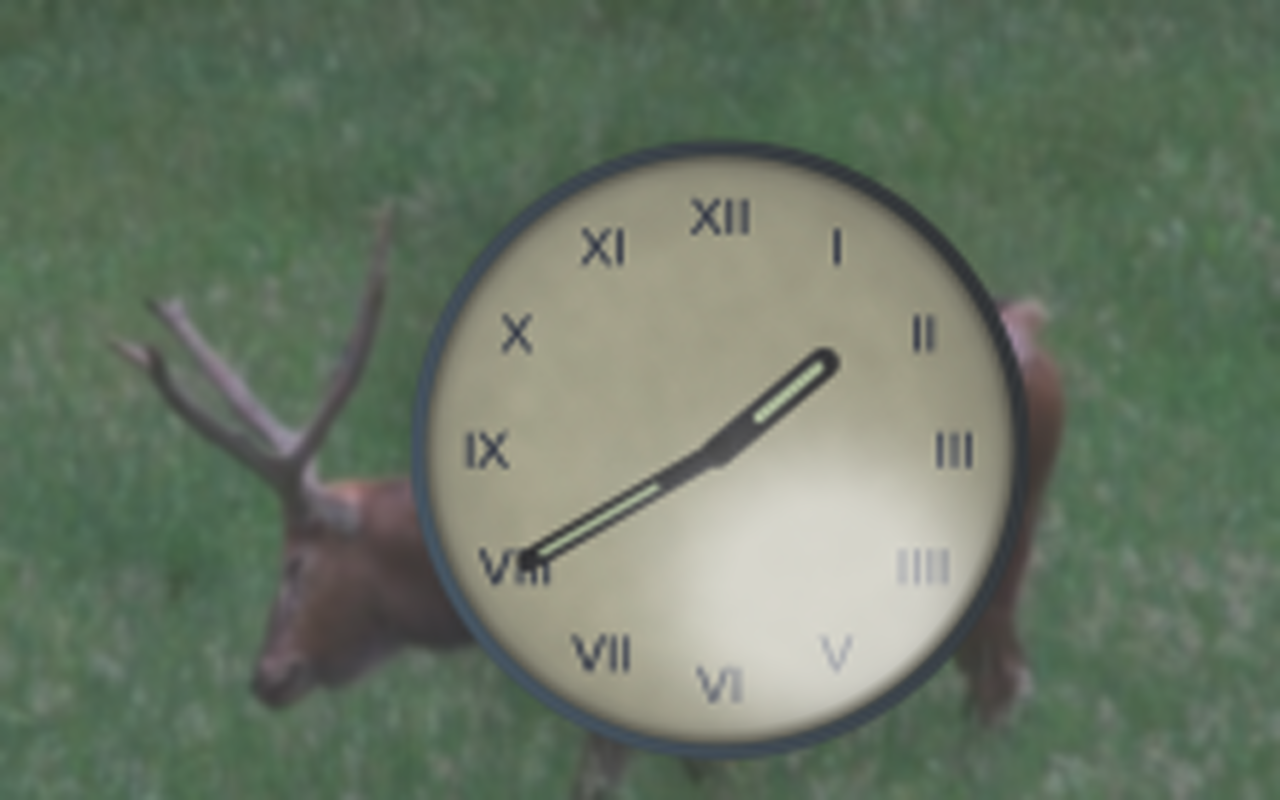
1:40
